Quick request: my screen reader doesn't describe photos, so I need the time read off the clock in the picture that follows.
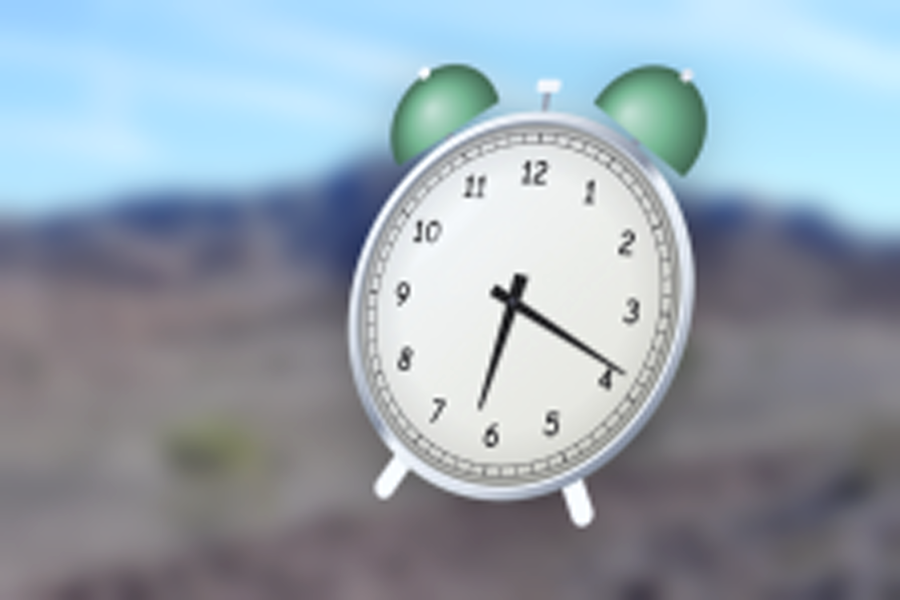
6:19
